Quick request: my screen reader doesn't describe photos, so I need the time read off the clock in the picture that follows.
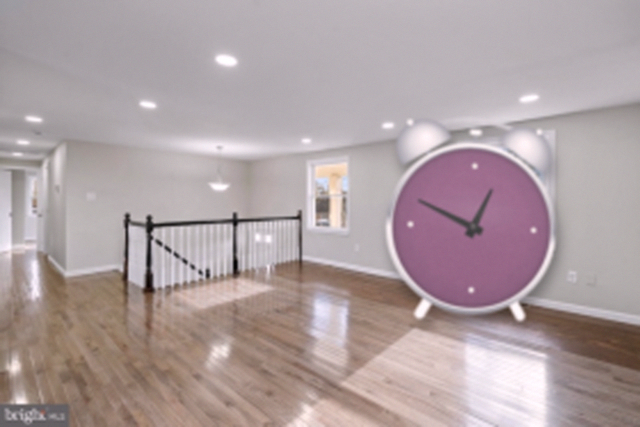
12:49
